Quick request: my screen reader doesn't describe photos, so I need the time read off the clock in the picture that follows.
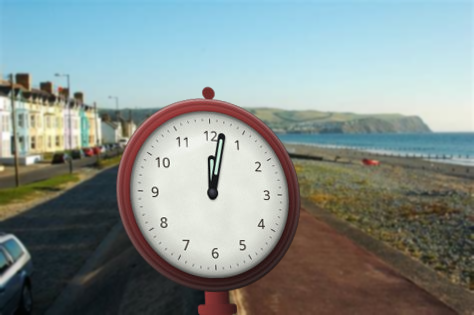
12:02
